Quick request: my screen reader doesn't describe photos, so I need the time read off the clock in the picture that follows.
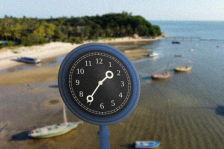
1:36
